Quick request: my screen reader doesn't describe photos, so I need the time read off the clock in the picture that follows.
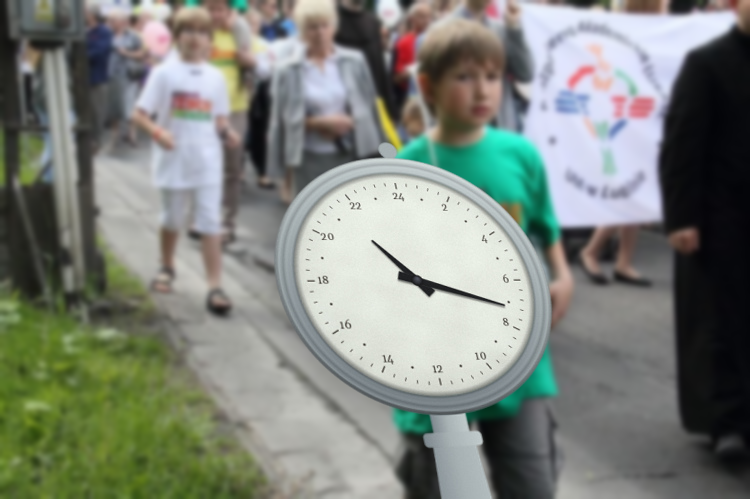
21:18
